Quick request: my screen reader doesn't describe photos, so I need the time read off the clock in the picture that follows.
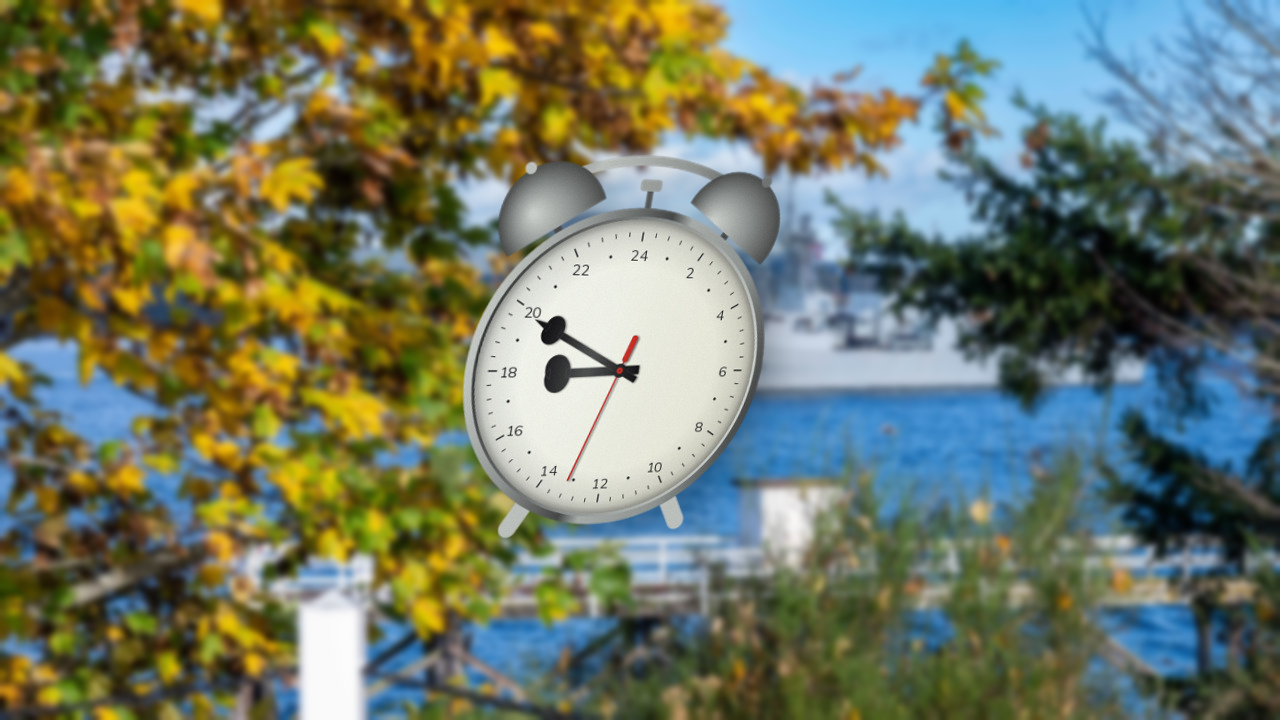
17:49:33
